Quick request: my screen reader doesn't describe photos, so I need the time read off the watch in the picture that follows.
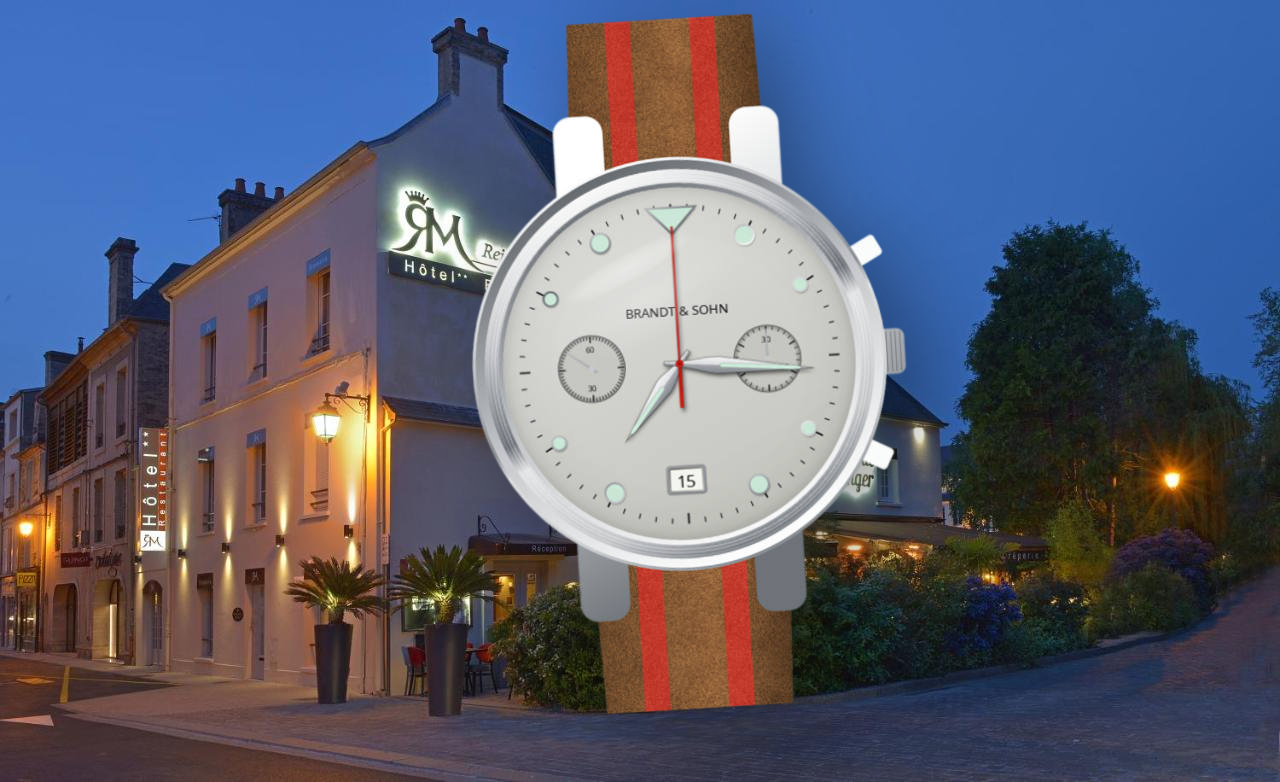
7:15:51
